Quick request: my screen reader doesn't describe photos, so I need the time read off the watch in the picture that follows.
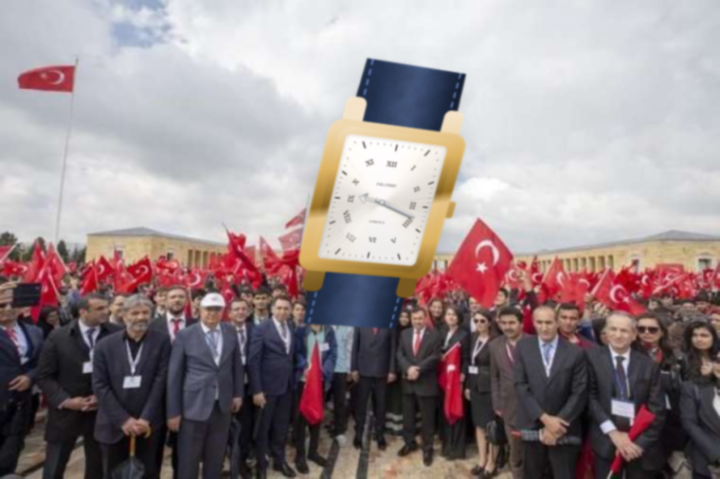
9:18
